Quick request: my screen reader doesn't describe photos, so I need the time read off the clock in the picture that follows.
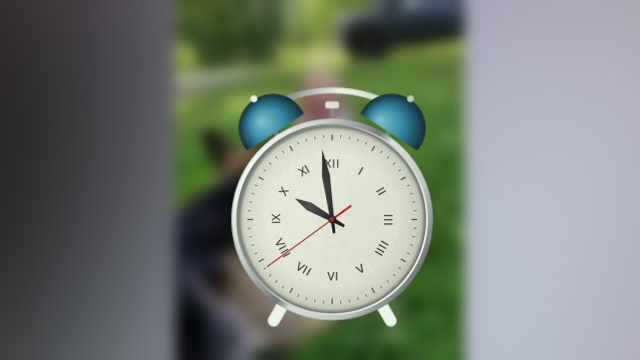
9:58:39
